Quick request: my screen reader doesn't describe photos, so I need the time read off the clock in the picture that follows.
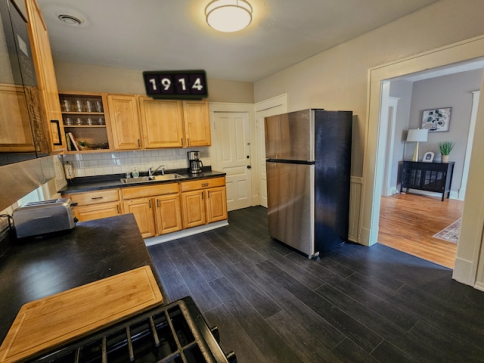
19:14
